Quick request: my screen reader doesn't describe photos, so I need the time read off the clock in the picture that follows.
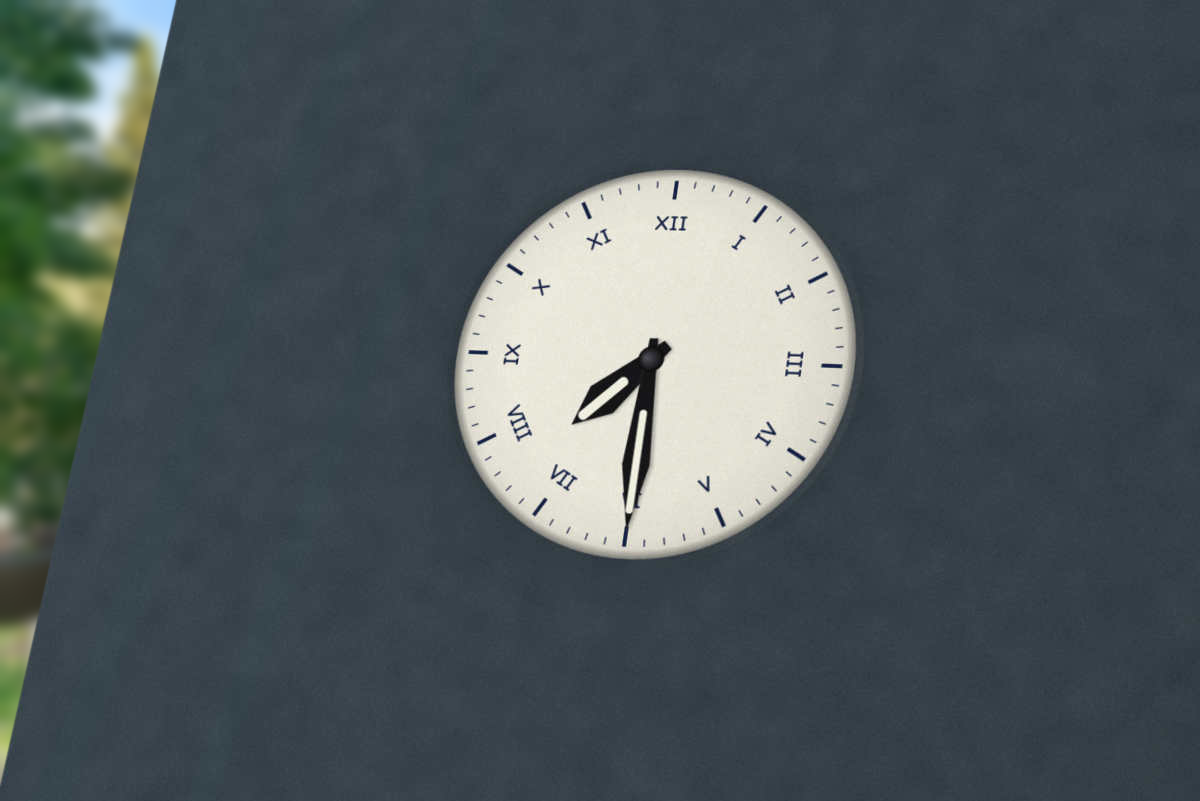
7:30
